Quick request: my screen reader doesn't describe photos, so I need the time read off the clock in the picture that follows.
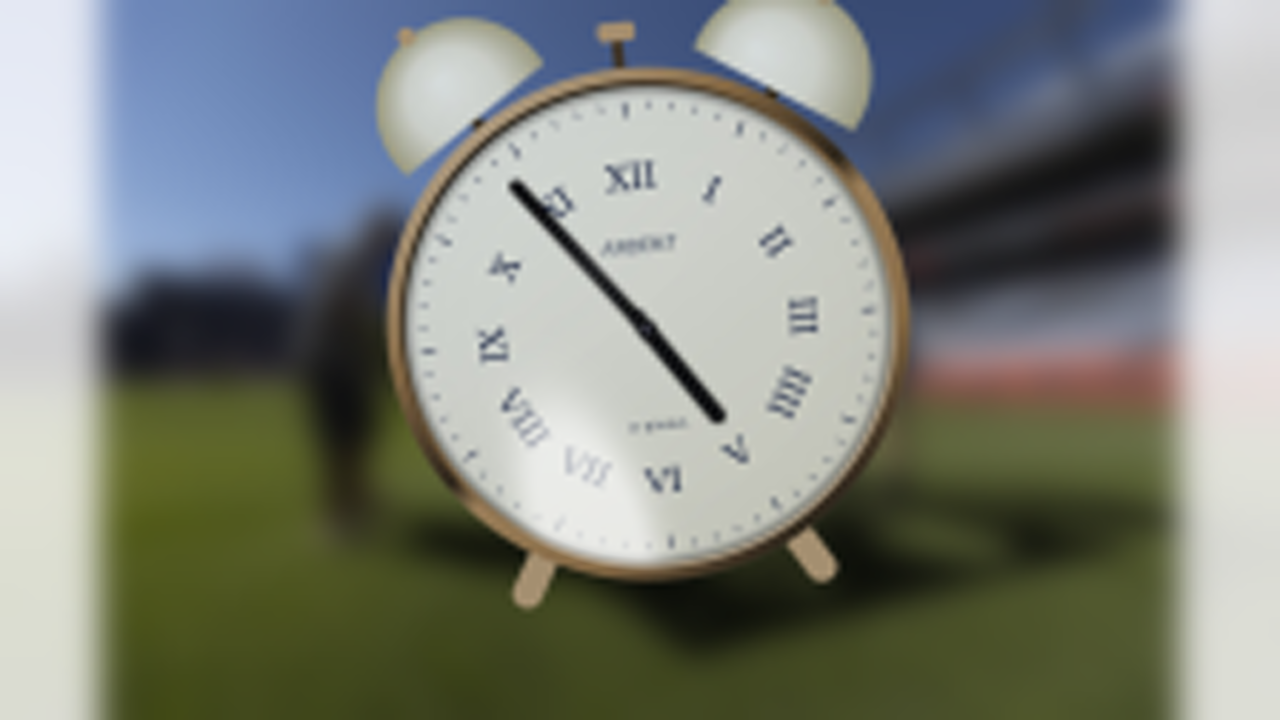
4:54
